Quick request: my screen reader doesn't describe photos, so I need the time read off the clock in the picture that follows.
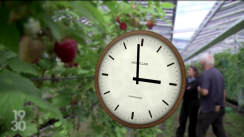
2:59
